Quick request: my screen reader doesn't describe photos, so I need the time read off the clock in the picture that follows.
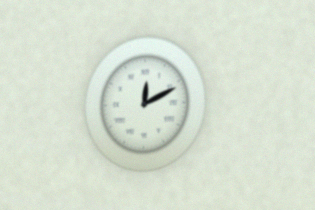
12:11
